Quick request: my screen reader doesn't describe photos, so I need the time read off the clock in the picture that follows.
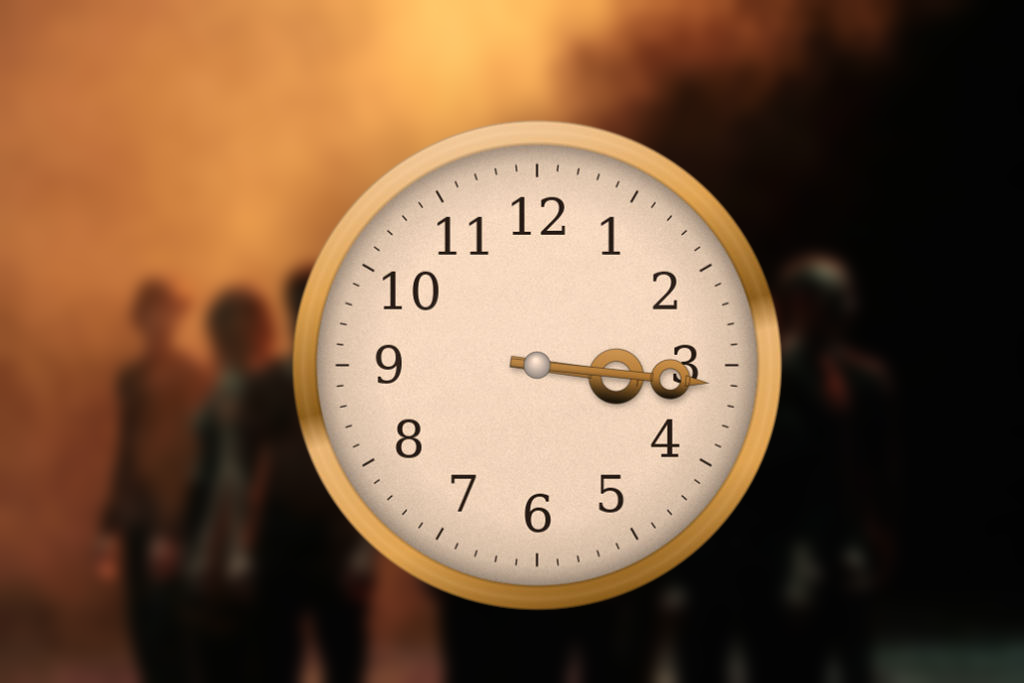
3:16
